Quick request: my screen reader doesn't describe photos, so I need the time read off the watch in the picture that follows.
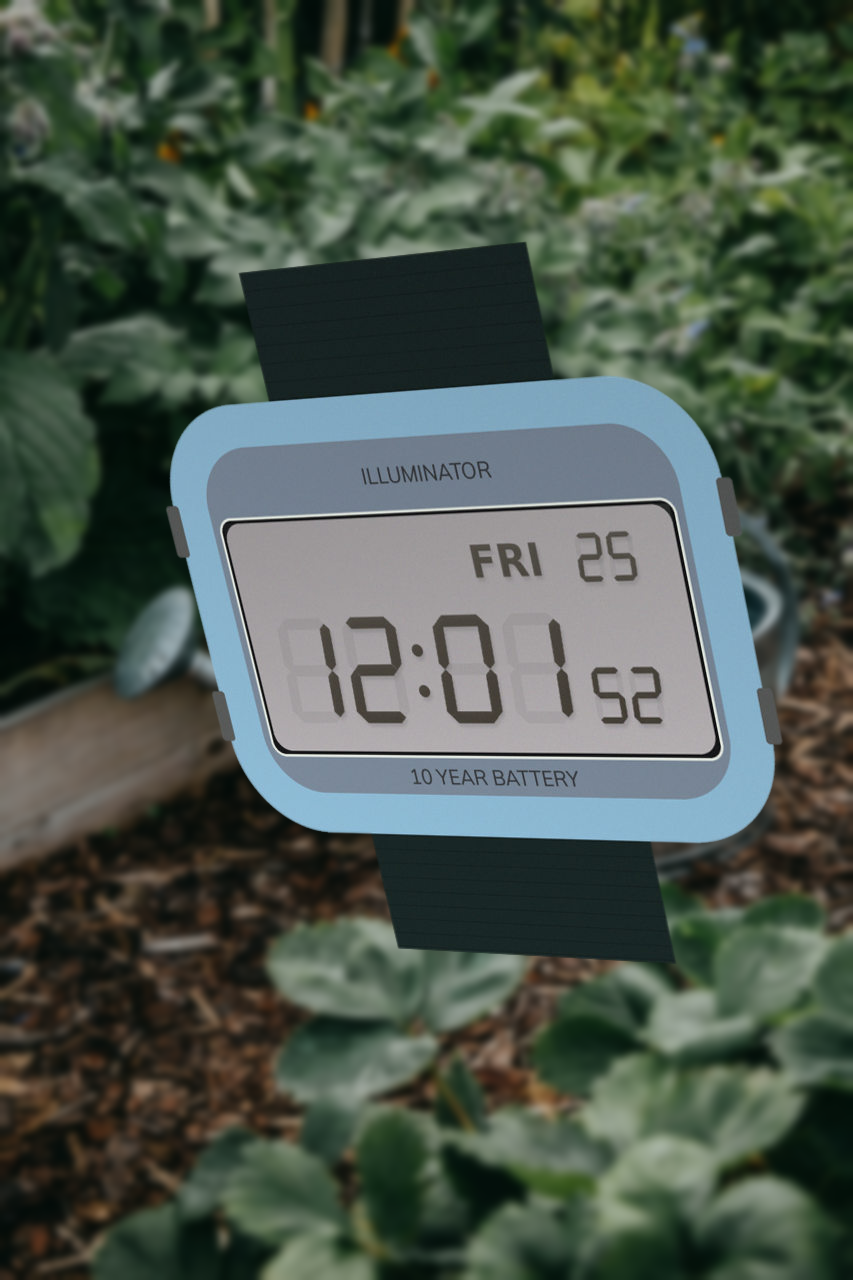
12:01:52
